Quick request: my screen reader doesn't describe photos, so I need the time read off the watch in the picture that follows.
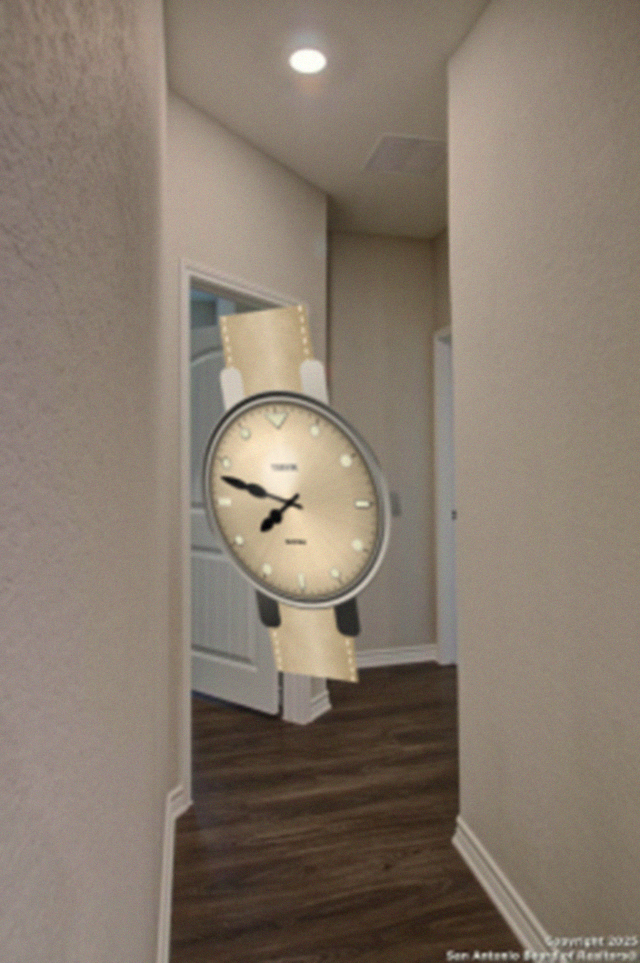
7:48
